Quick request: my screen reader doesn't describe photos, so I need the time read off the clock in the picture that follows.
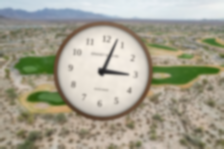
3:03
